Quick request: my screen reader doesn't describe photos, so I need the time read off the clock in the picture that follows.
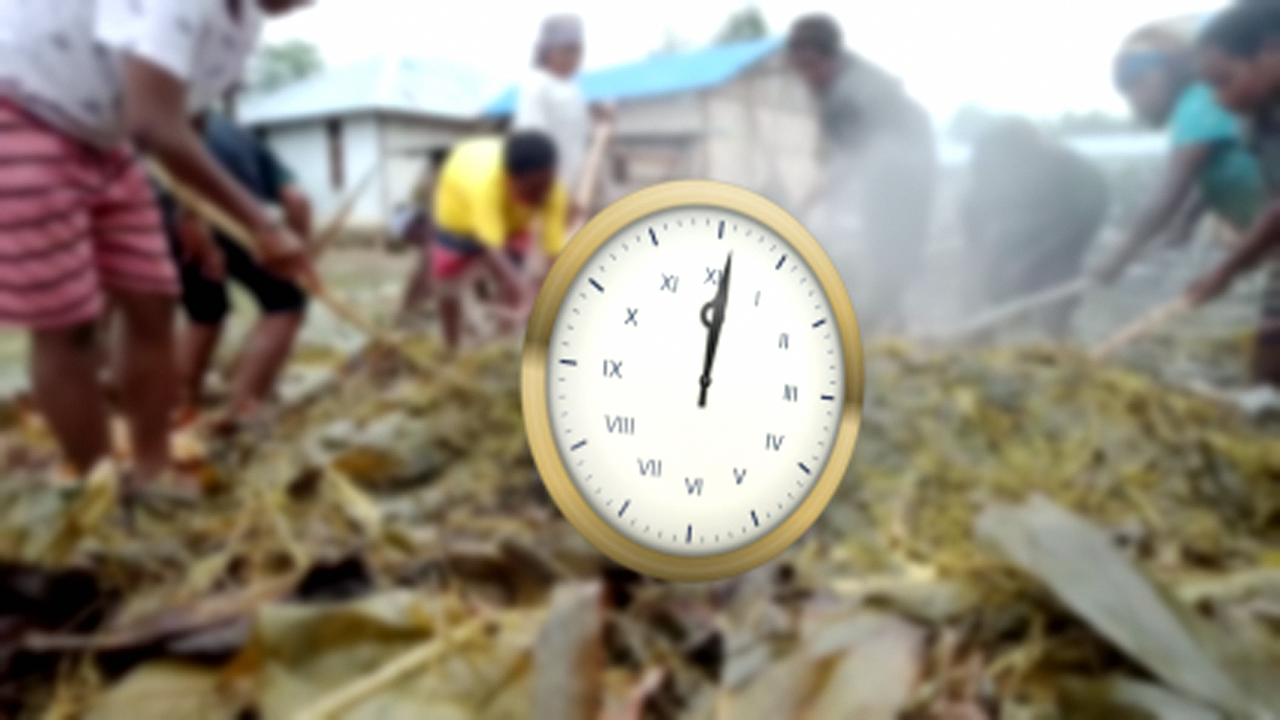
12:01
